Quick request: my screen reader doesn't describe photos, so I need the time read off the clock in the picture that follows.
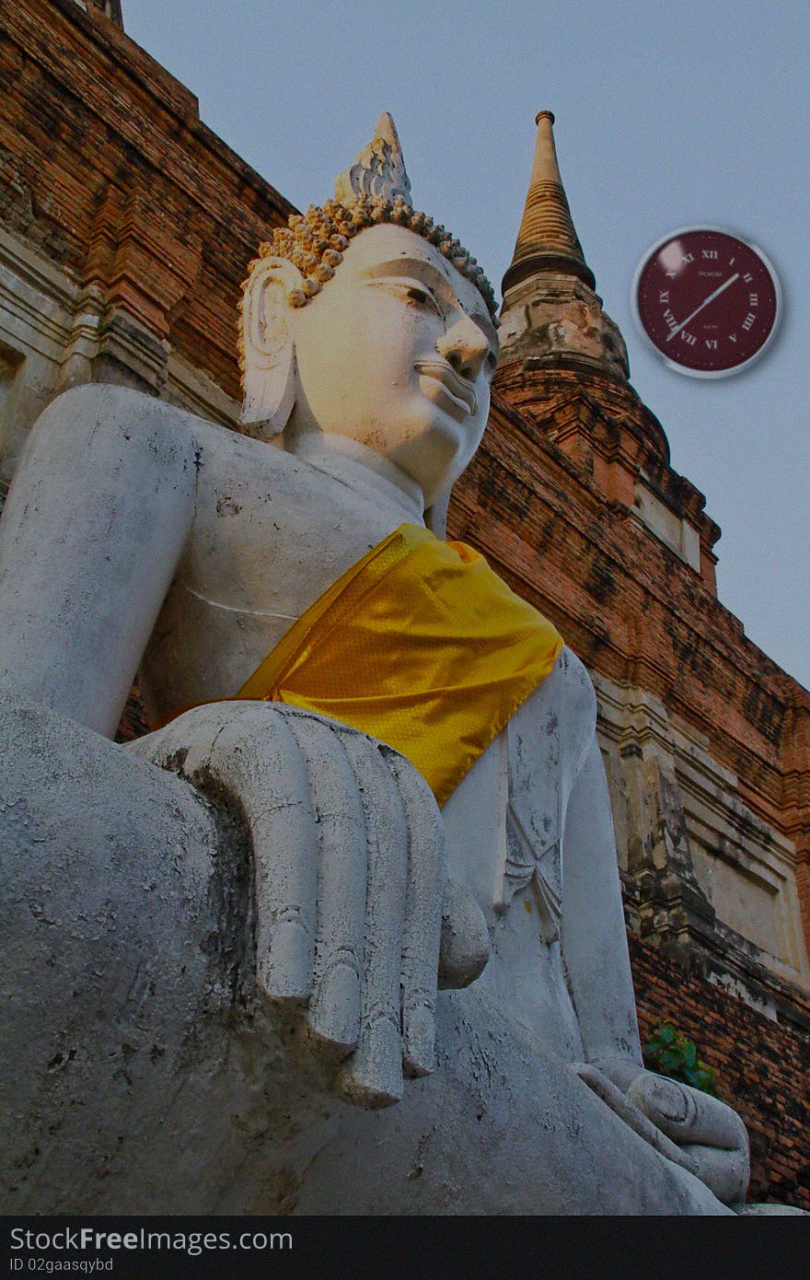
1:37:38
